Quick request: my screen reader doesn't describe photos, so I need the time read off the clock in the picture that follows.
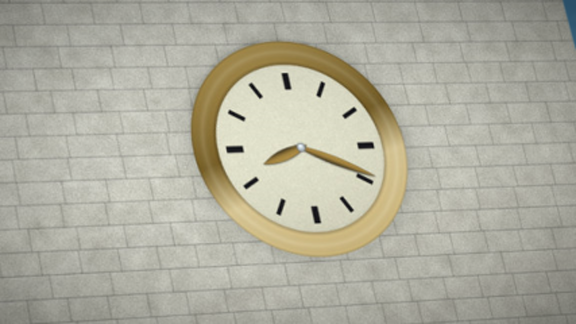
8:19
